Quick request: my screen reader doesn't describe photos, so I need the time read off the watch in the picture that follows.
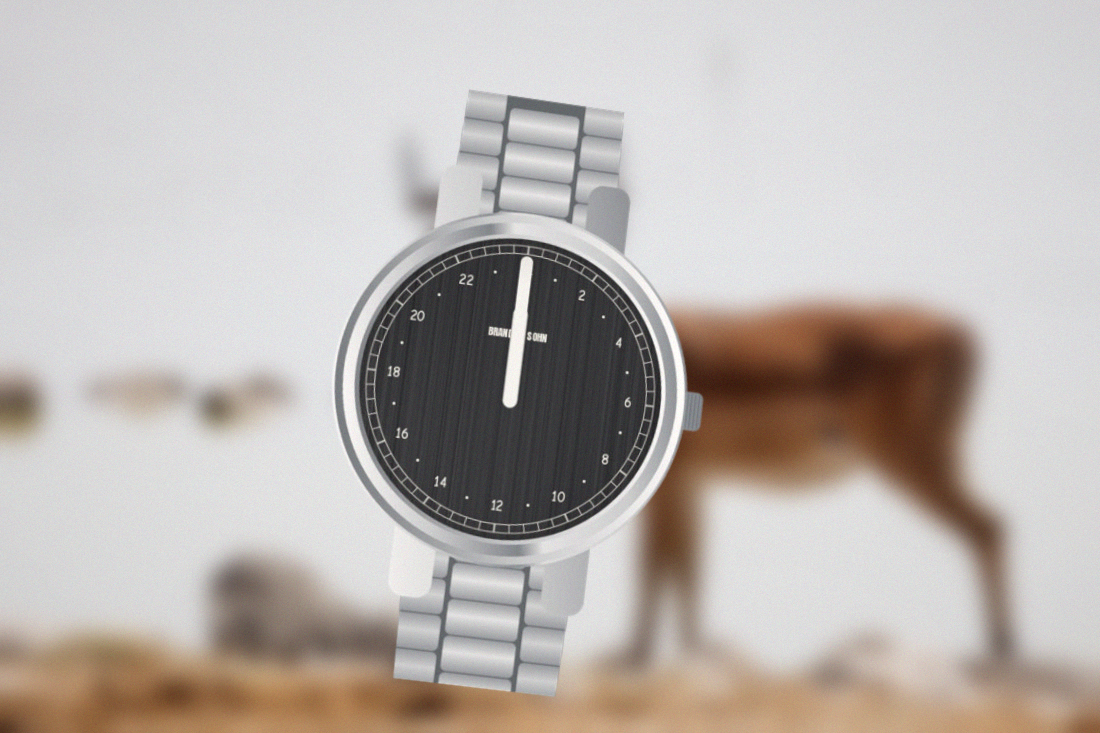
0:00
